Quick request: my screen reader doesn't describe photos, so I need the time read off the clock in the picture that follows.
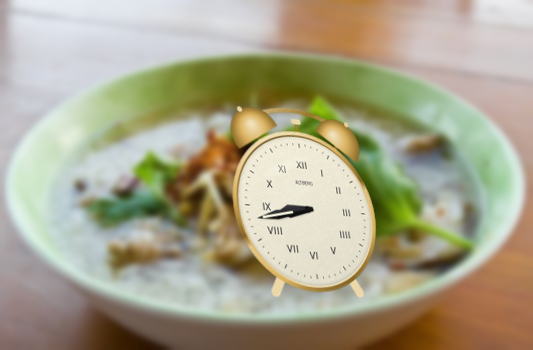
8:43
